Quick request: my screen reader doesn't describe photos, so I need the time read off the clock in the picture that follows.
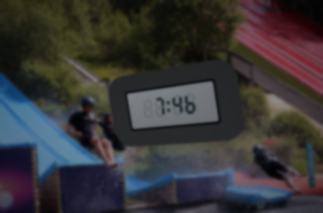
7:46
